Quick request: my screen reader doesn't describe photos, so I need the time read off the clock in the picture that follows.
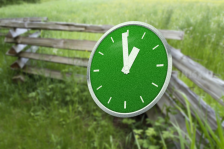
12:59
